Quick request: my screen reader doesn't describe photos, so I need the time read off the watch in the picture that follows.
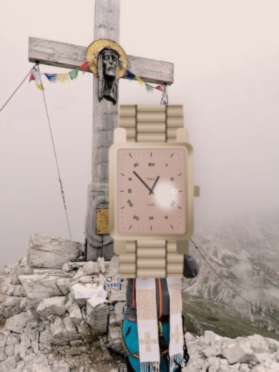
12:53
